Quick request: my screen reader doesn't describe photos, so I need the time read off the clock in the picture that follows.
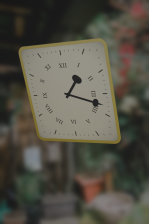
1:18
